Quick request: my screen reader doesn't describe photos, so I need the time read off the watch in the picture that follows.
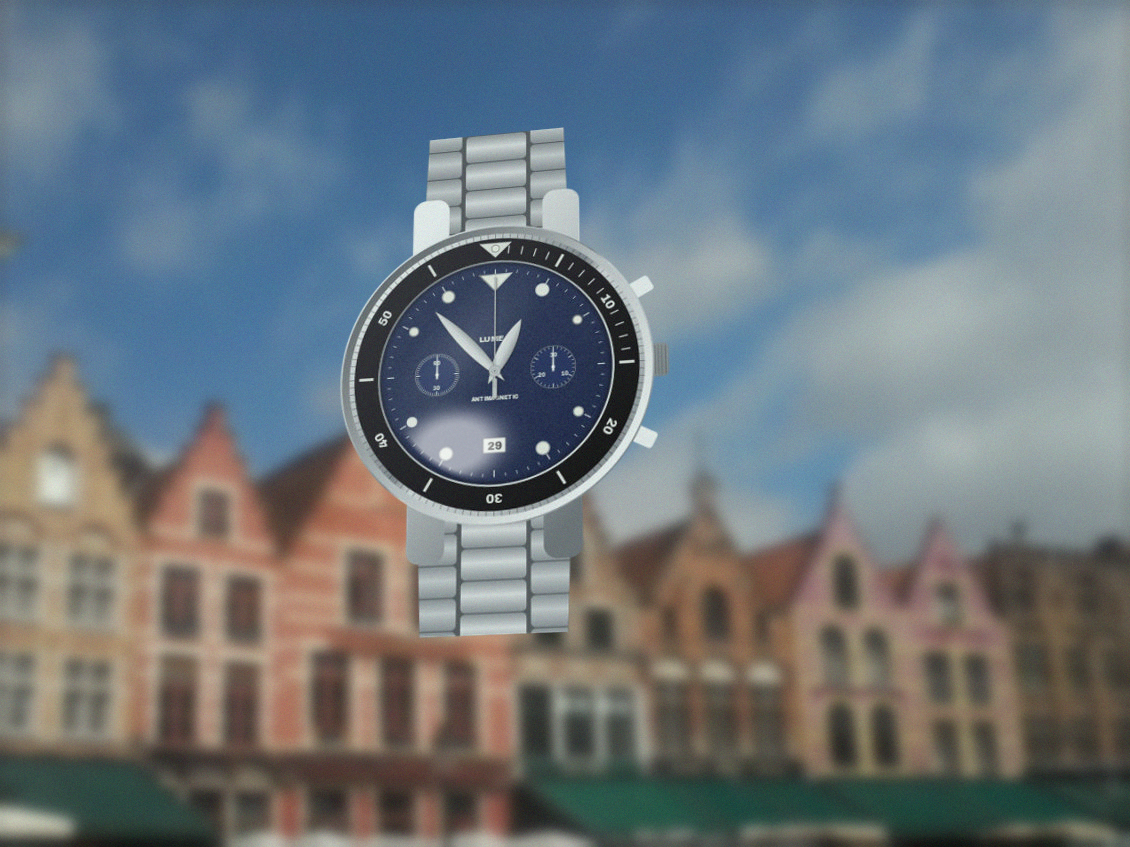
12:53
